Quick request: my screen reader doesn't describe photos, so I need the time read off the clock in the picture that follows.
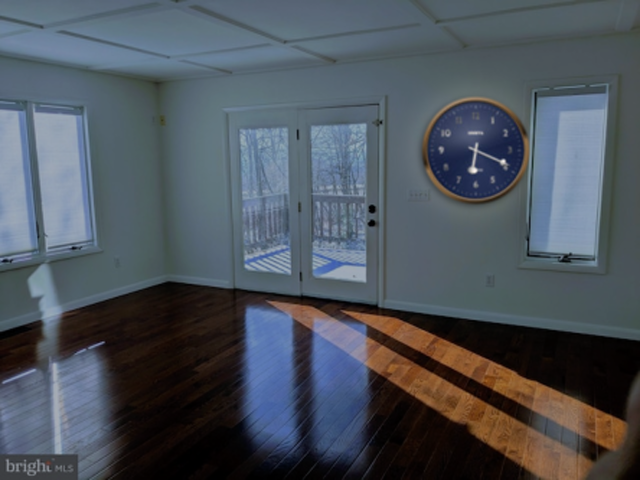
6:19
